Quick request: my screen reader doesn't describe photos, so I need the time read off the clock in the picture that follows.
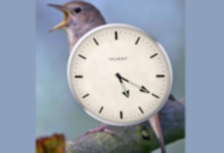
5:20
